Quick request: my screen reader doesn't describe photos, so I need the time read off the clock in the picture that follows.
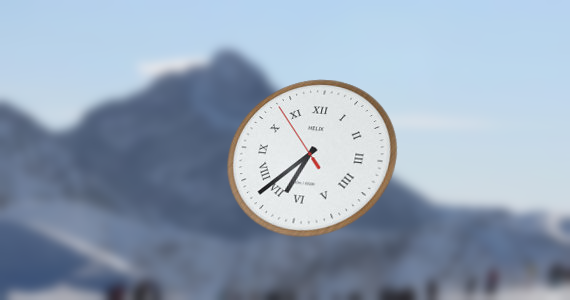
6:36:53
